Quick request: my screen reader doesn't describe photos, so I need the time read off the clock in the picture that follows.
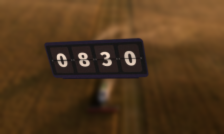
8:30
